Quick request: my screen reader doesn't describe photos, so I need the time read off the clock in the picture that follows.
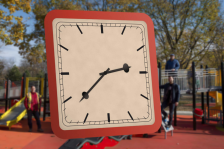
2:38
